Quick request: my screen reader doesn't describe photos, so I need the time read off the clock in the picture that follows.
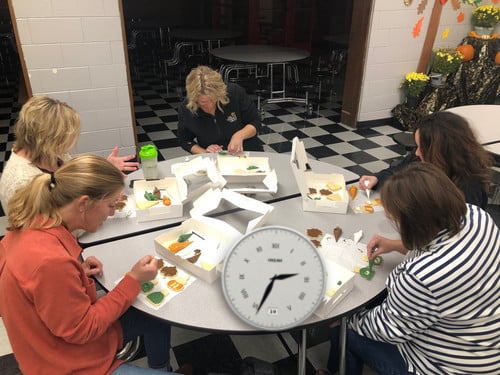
2:34
